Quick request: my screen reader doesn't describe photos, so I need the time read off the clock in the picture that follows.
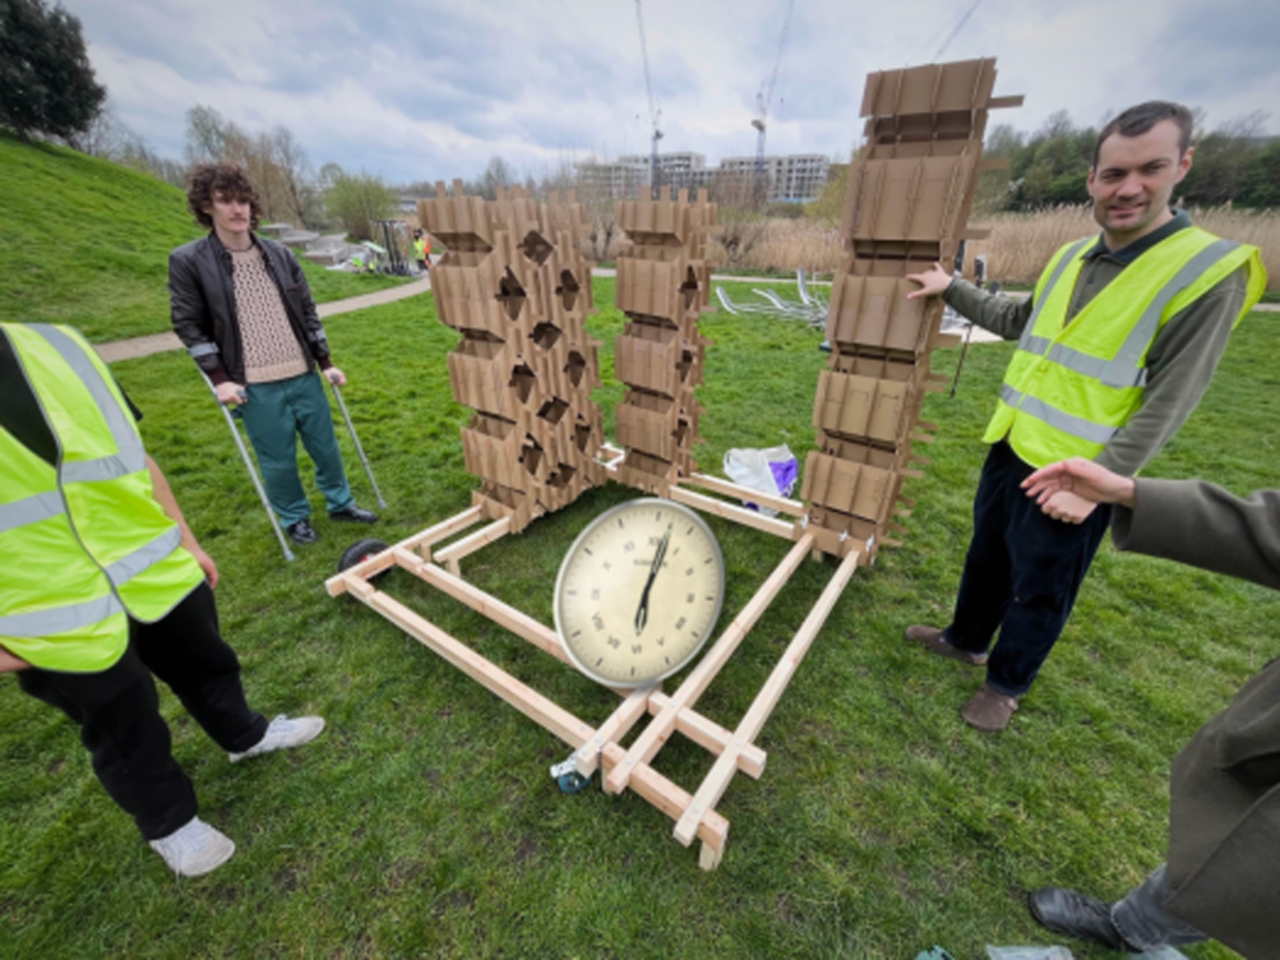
6:02
